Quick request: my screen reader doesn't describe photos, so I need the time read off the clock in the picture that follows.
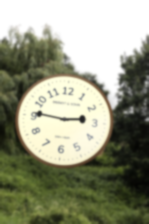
2:46
